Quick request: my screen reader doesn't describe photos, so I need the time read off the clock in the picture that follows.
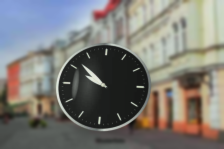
9:52
